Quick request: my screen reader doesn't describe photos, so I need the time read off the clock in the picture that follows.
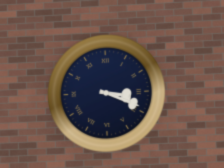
3:19
